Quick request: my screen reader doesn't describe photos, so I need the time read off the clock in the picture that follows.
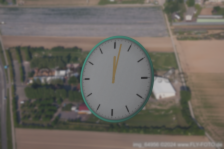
12:02
